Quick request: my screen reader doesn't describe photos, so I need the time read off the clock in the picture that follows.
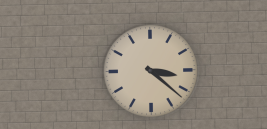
3:22
